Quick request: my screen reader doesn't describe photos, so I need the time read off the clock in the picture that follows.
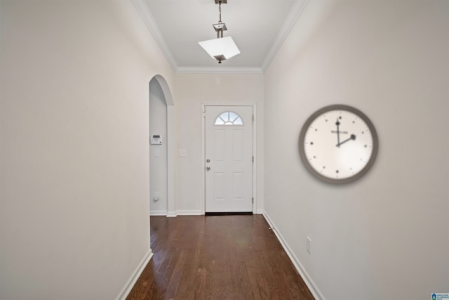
1:59
